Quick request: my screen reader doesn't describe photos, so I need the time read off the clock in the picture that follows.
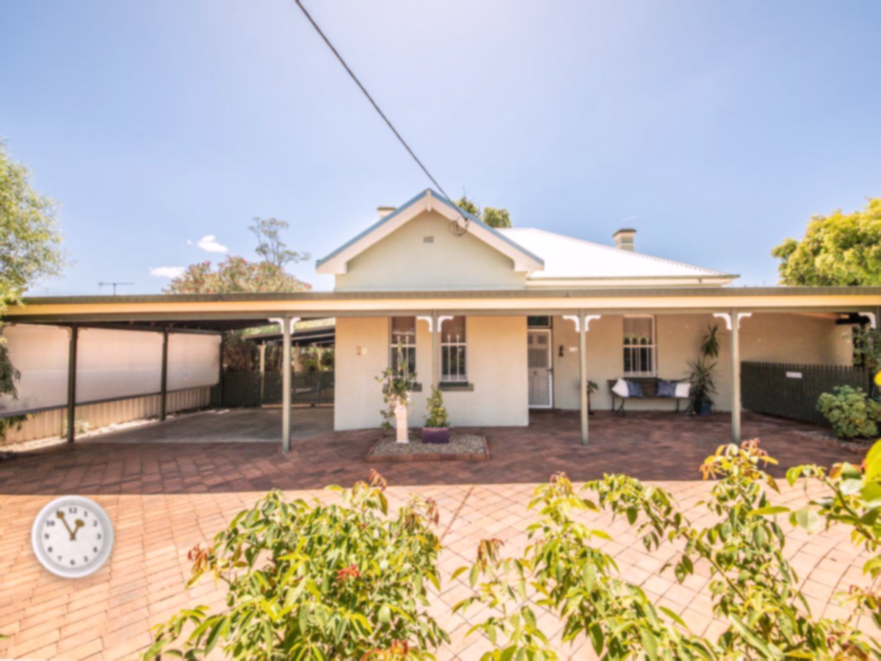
12:55
